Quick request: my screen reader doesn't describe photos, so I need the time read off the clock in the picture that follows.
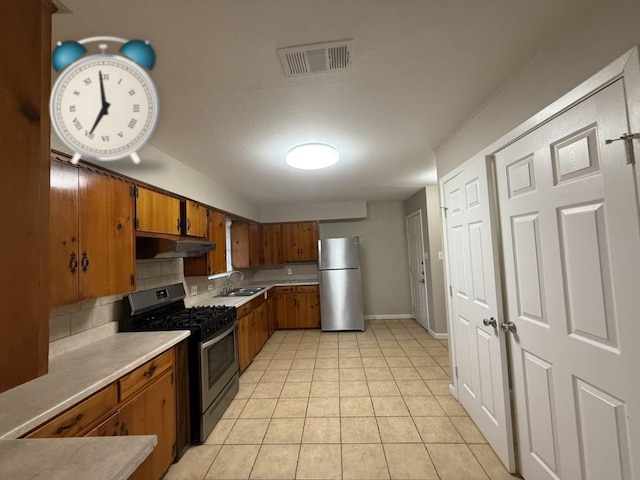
6:59
